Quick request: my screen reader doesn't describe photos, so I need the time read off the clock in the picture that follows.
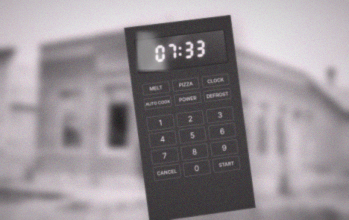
7:33
